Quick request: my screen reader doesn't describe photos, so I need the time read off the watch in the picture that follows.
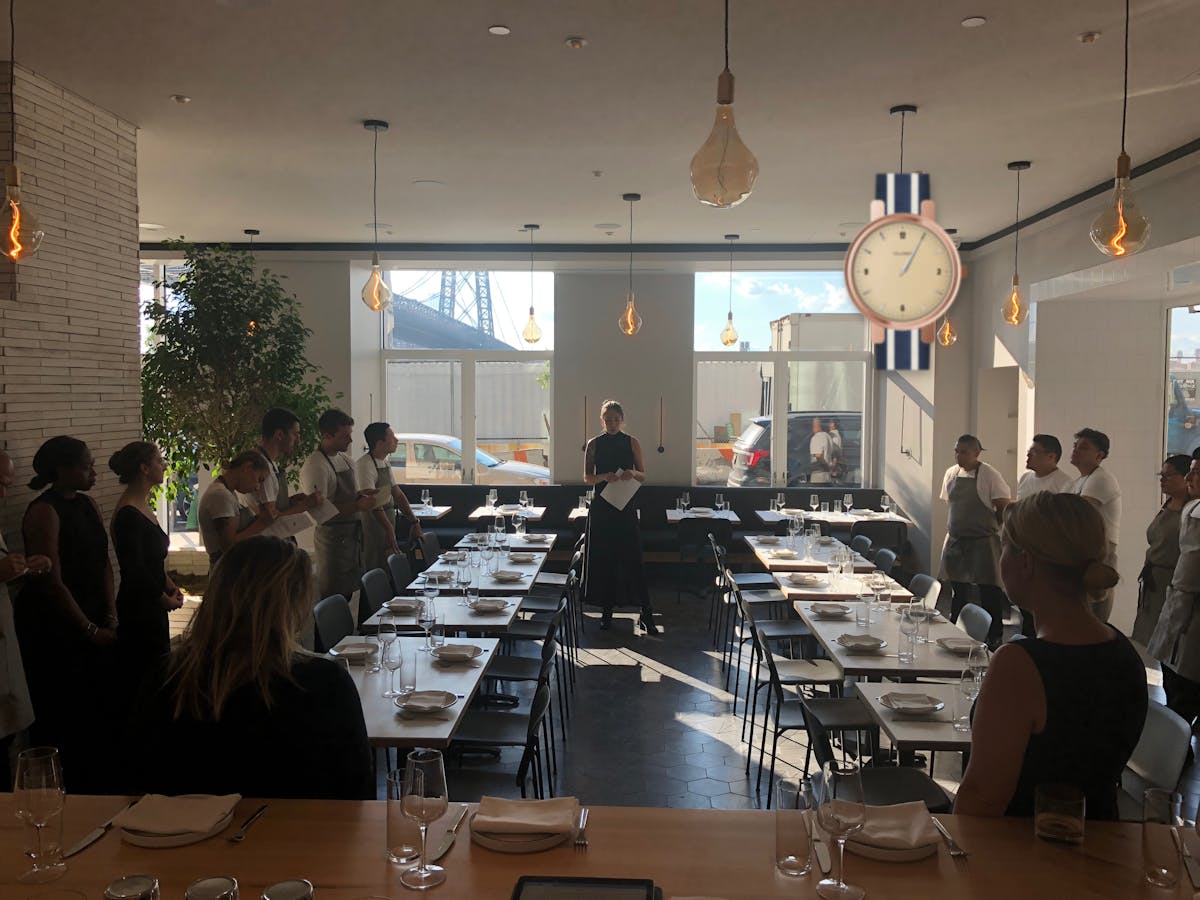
1:05
